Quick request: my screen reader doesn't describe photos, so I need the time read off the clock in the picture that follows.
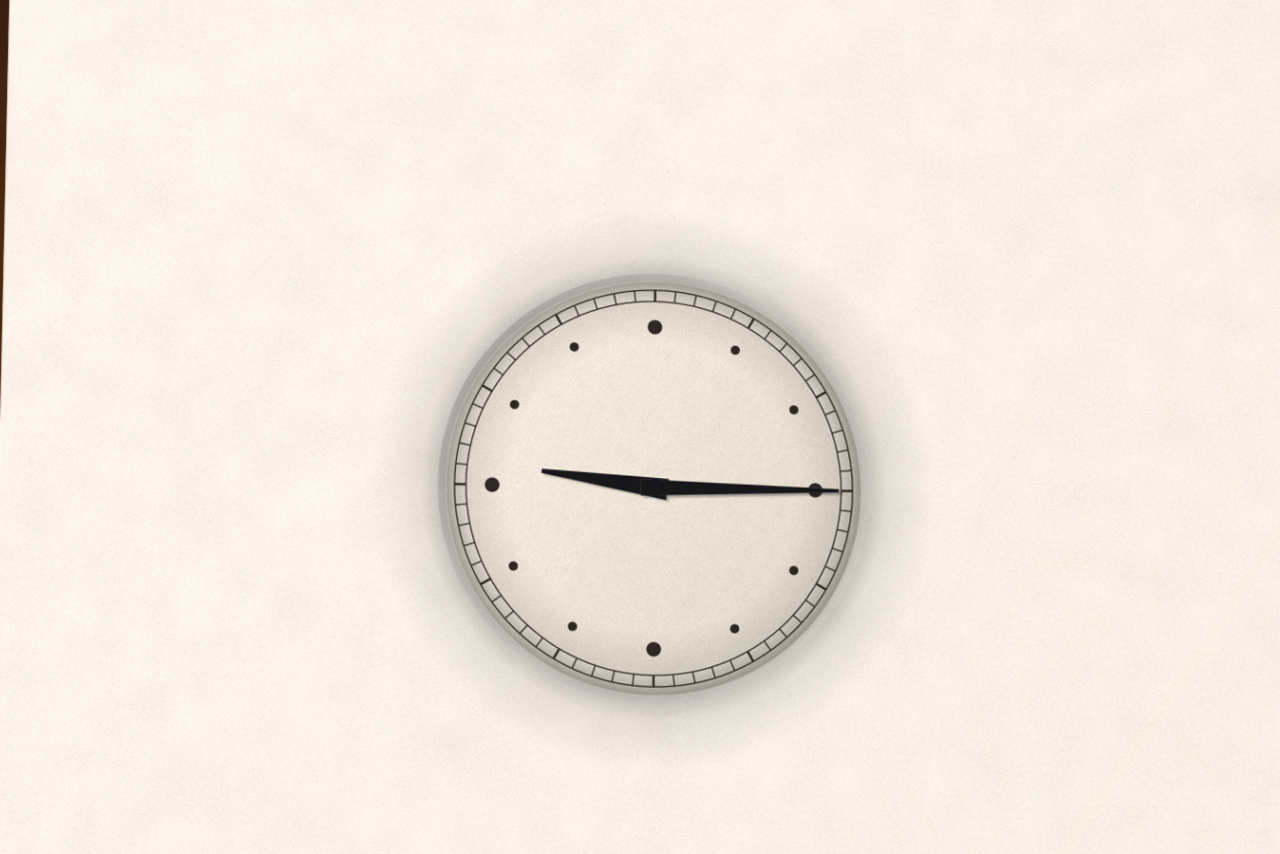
9:15
